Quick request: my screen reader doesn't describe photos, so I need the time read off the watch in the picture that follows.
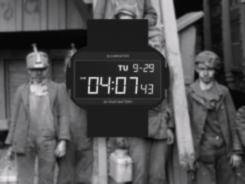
4:07:43
